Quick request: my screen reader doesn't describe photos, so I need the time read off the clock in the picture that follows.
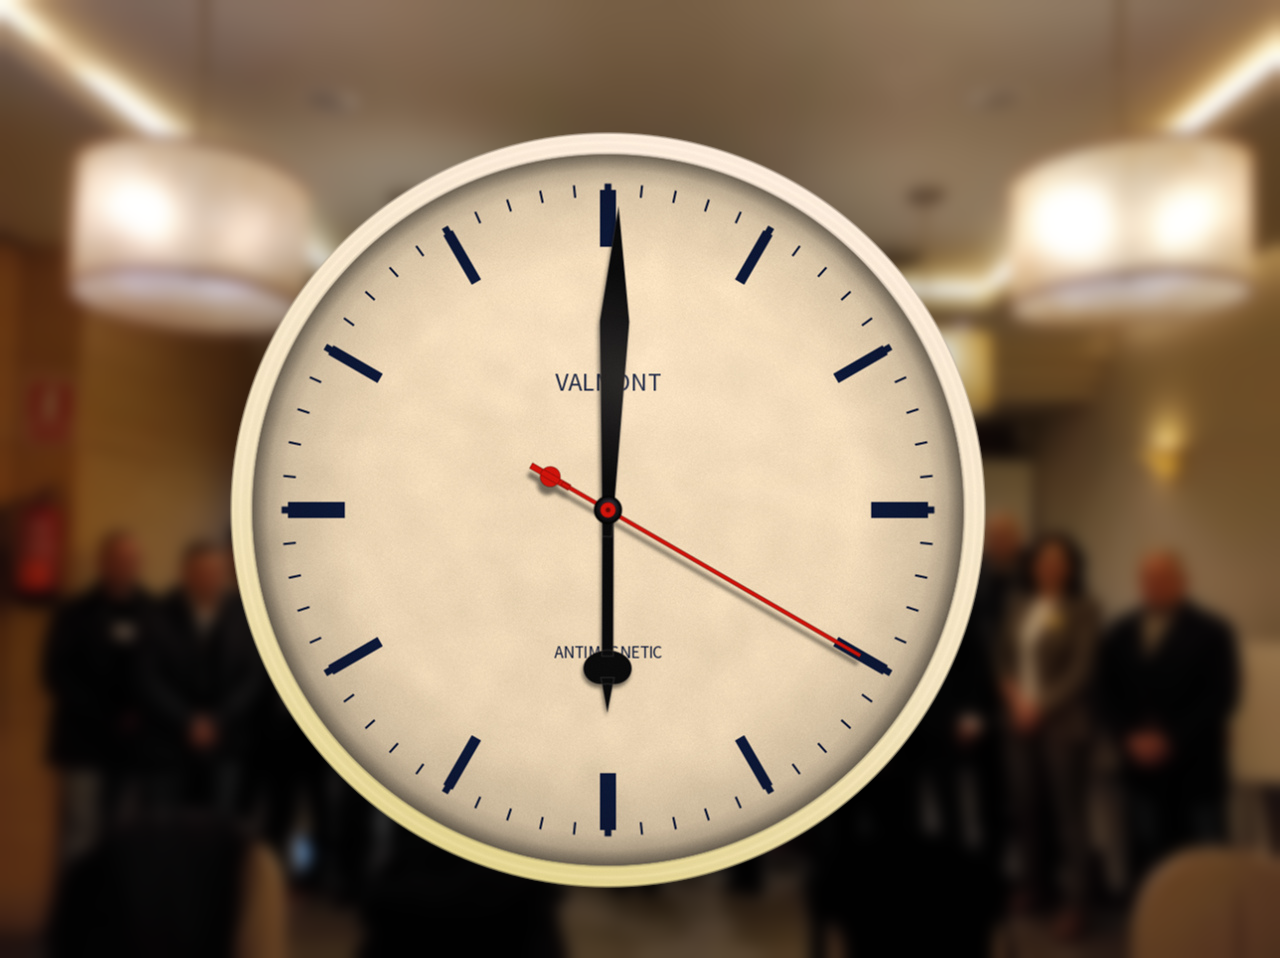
6:00:20
